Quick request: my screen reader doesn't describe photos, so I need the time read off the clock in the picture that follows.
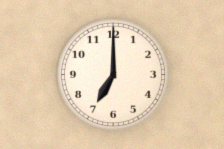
7:00
